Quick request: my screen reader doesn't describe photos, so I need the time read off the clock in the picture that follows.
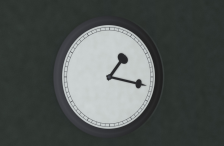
1:17
